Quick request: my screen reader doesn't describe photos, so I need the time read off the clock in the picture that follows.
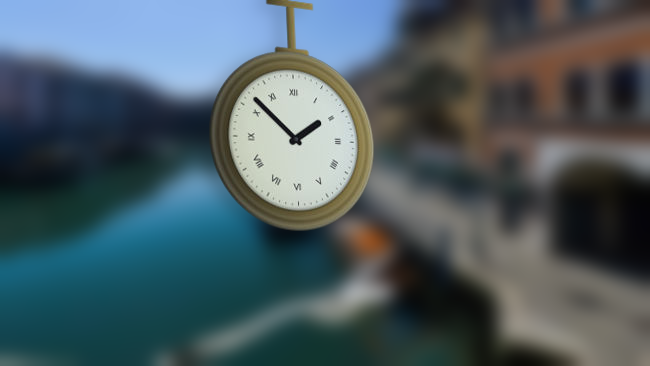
1:52
